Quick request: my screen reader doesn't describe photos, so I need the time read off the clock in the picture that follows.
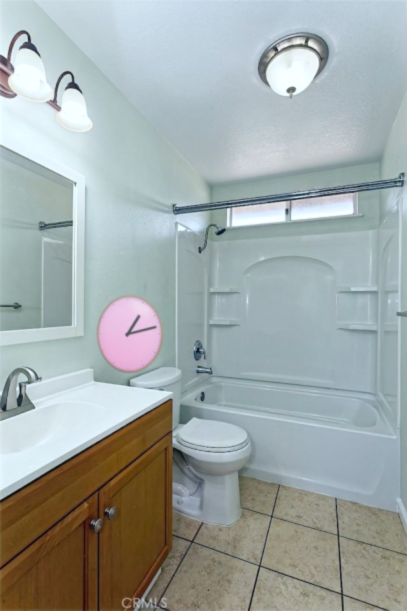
1:13
